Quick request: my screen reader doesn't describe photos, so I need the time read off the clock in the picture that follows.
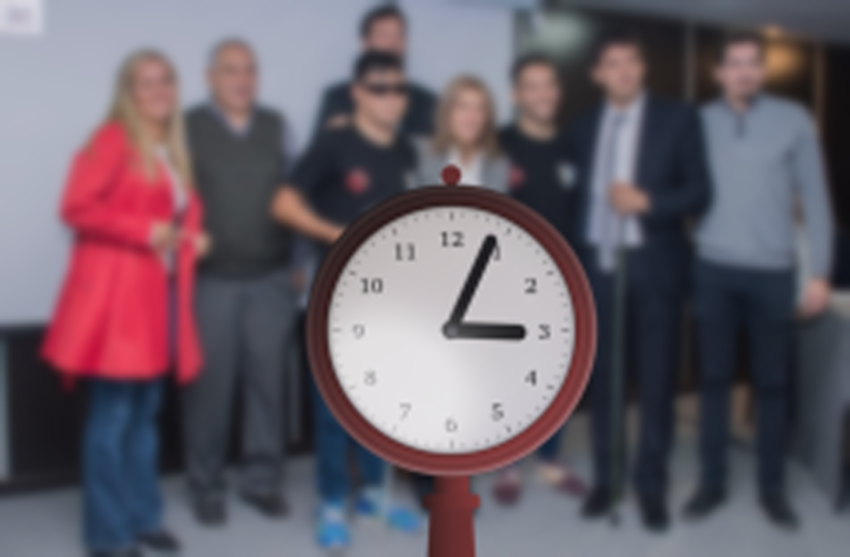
3:04
